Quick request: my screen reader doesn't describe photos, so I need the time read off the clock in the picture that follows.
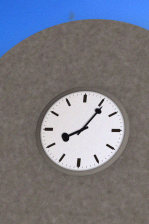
8:06
